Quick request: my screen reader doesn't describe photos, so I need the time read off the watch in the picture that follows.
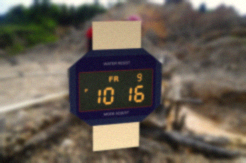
10:16
